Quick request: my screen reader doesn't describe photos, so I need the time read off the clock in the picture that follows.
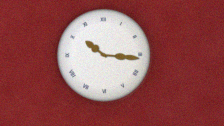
10:16
